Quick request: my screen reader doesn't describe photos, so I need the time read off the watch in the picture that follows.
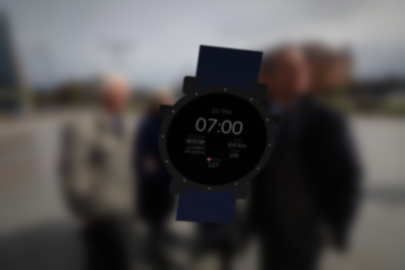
7:00
